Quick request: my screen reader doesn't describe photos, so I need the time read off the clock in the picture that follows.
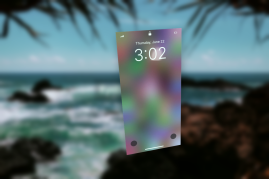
3:02
